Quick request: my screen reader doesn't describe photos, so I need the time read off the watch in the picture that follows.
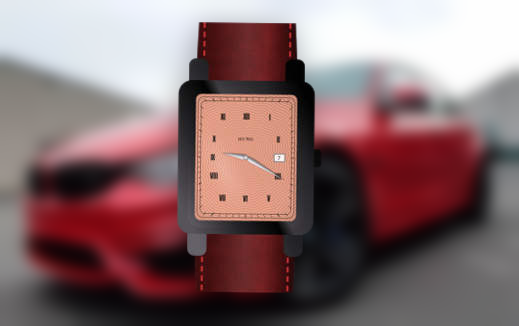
9:20
